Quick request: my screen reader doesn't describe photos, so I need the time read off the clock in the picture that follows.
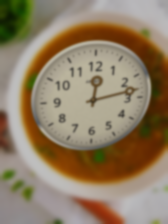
12:13
